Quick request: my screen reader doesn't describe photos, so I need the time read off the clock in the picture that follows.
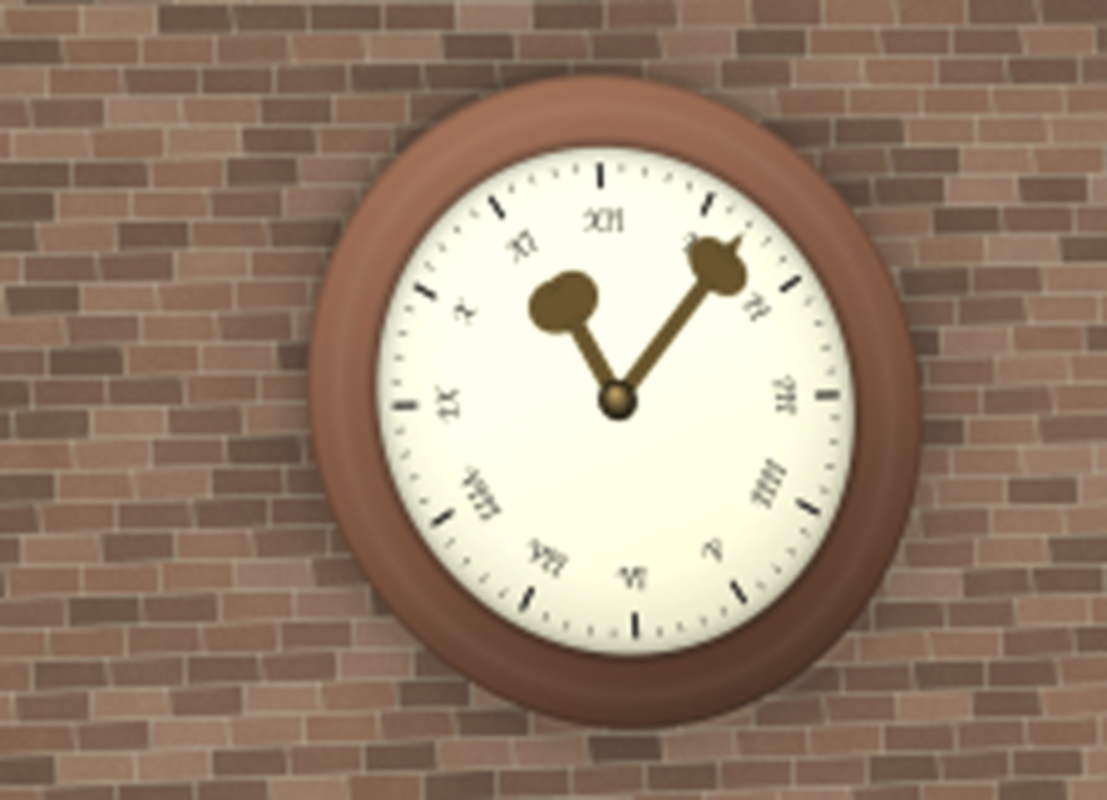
11:07
